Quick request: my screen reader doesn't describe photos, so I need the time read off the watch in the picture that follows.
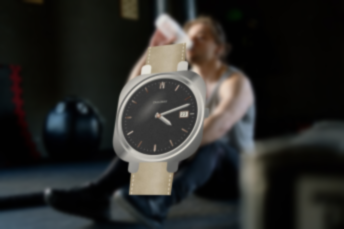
4:12
